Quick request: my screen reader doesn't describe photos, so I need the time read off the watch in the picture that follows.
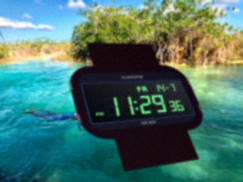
11:29:36
